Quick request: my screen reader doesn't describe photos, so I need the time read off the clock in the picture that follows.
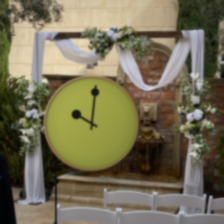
10:01
